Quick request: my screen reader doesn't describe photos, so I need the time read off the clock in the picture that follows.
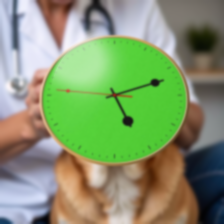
5:11:46
